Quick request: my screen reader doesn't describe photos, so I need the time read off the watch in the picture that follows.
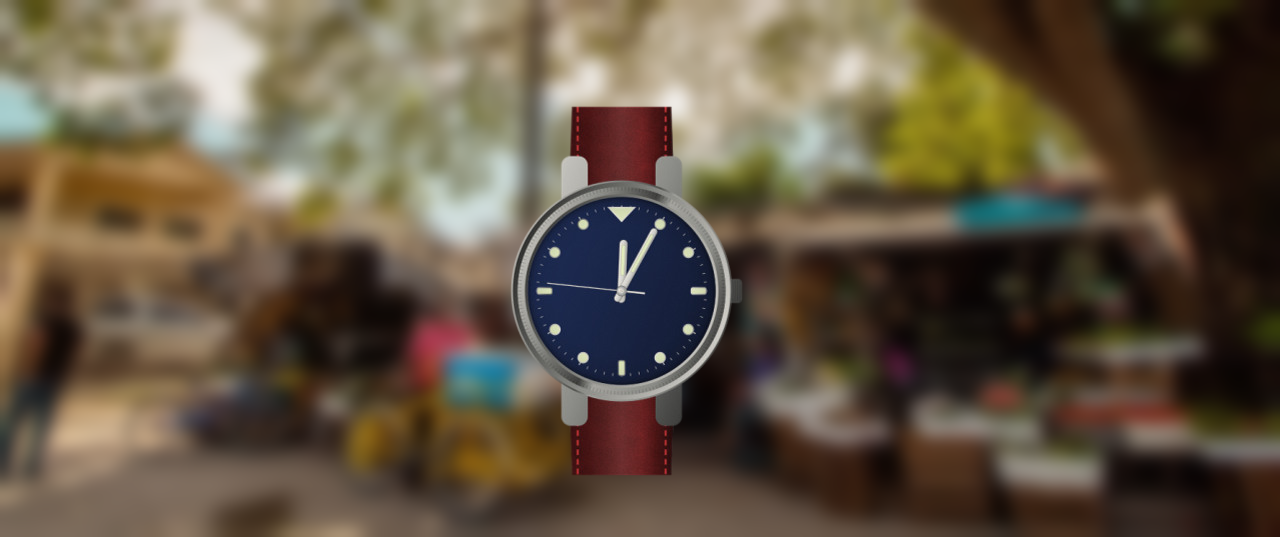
12:04:46
